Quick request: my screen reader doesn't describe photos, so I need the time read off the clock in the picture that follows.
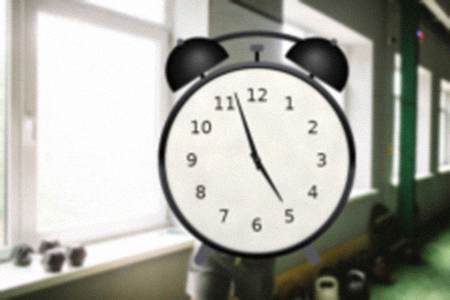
4:57
